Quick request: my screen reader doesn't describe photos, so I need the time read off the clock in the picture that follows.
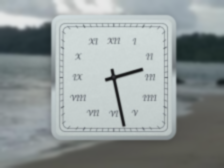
2:28
